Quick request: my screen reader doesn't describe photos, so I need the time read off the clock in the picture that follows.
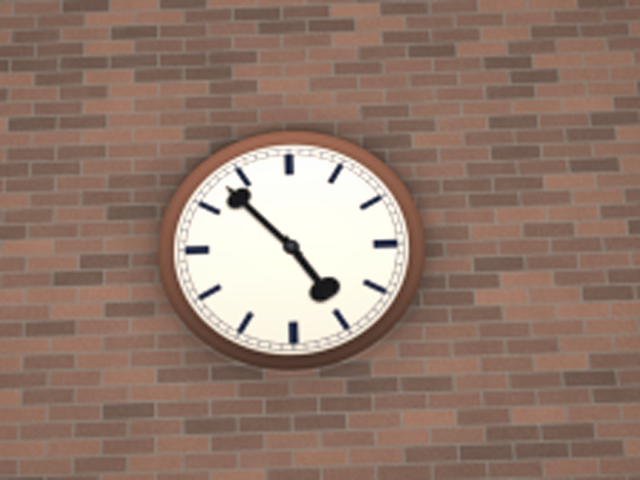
4:53
